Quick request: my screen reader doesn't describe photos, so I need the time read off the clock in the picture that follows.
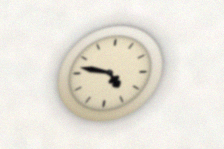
4:47
